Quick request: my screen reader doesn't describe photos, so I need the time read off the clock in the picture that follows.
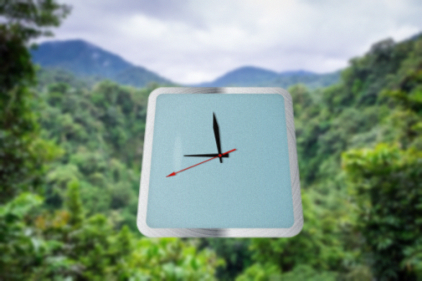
8:58:41
